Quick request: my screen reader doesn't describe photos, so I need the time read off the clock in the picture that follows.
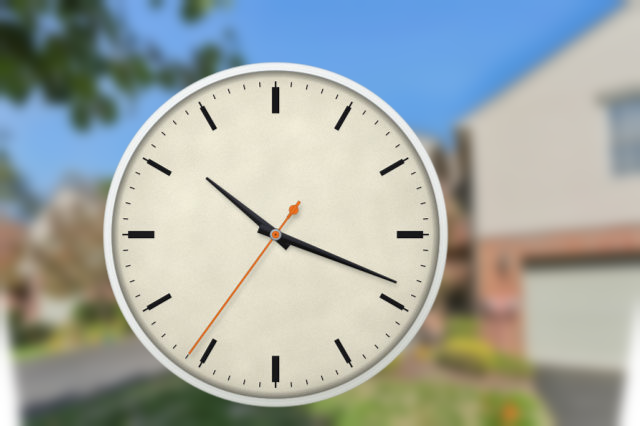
10:18:36
